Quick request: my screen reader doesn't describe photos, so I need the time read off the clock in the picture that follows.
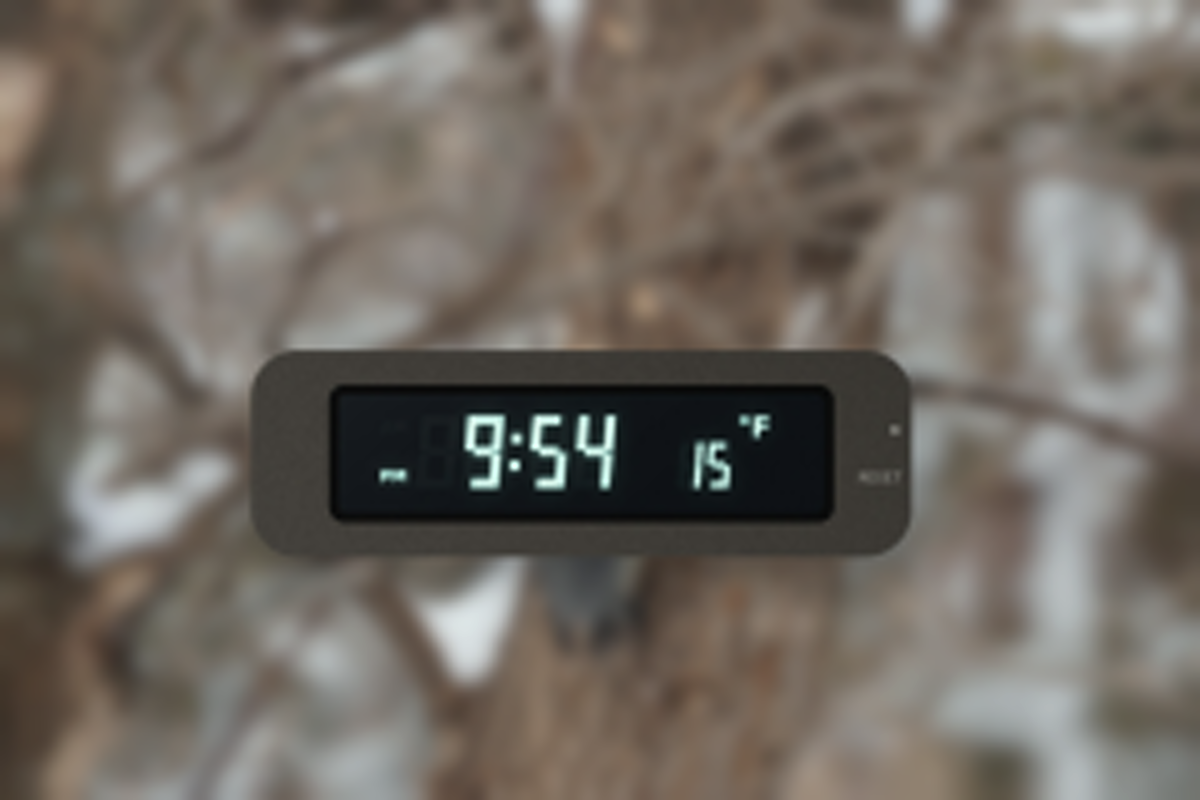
9:54
